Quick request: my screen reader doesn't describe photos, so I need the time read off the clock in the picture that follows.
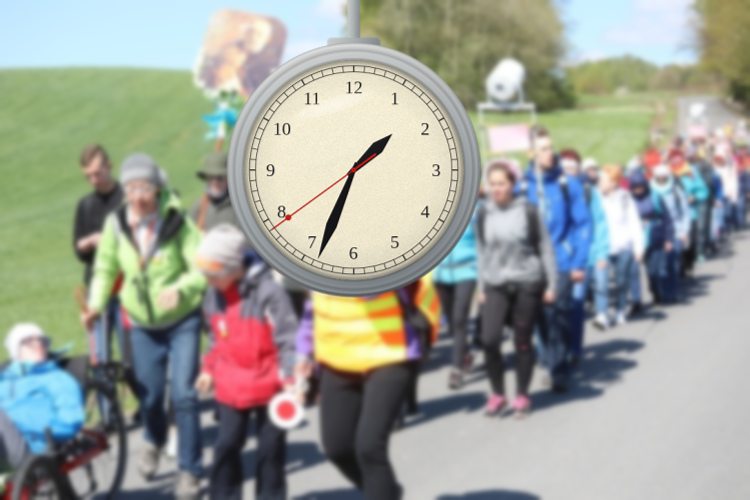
1:33:39
